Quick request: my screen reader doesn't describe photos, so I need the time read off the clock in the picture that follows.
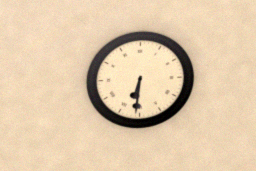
6:31
